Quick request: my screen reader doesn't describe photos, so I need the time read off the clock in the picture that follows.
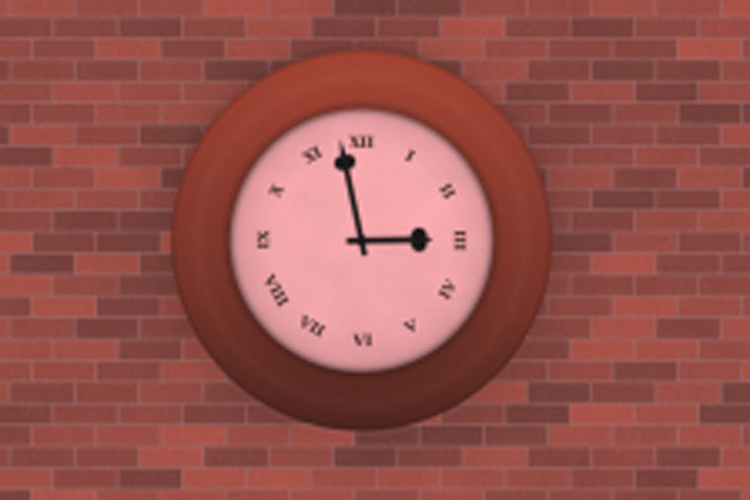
2:58
